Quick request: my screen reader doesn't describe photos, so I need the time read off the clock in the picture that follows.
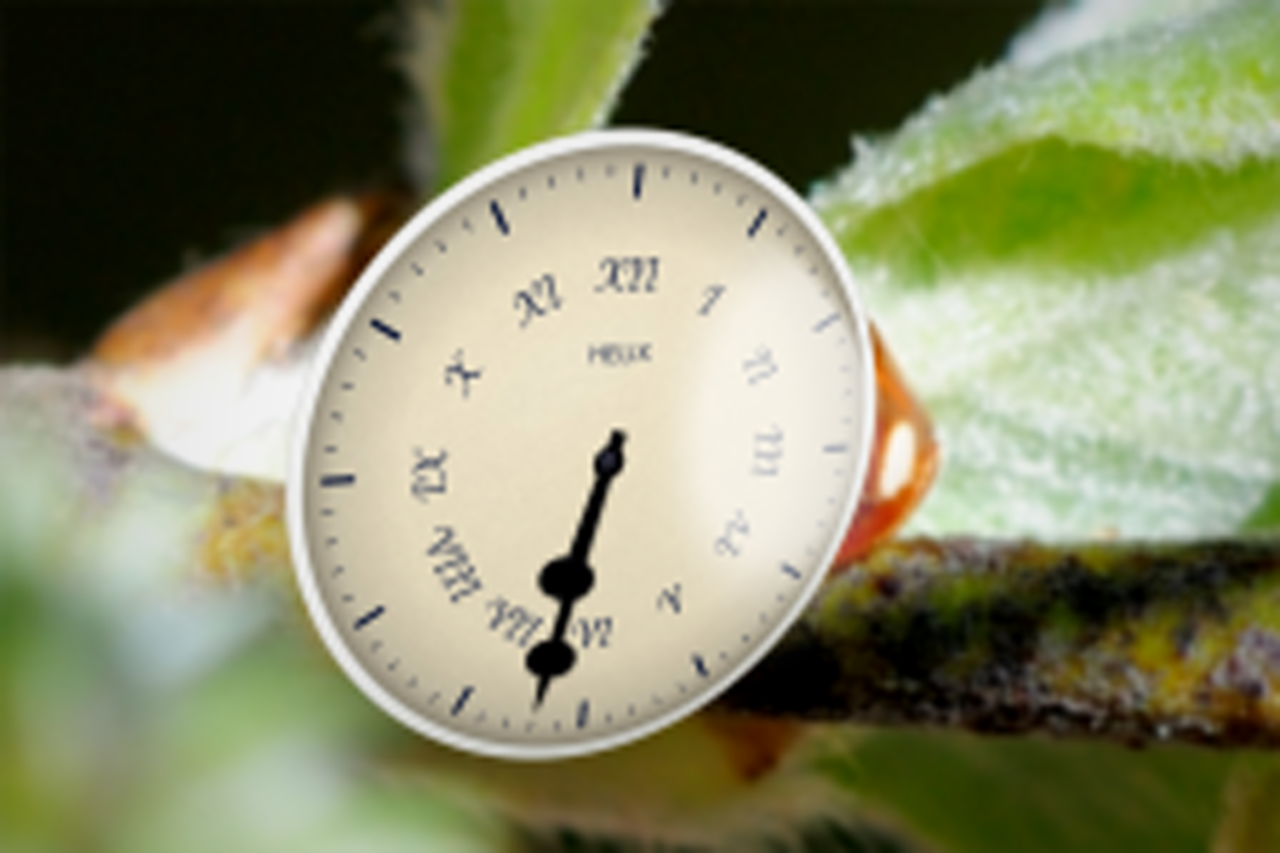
6:32
